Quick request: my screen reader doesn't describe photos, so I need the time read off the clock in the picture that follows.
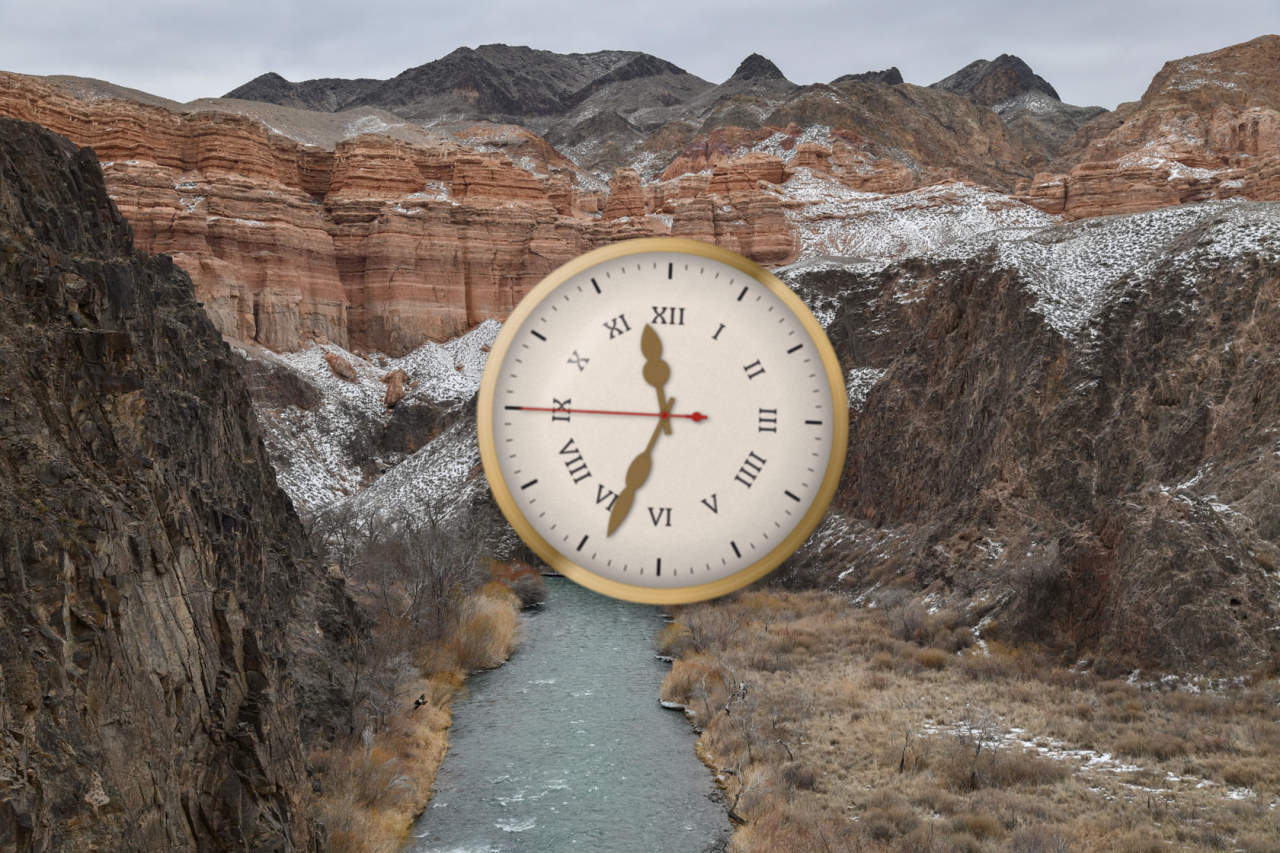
11:33:45
